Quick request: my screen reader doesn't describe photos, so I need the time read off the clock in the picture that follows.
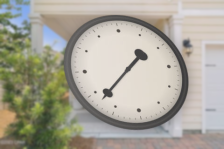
1:38
